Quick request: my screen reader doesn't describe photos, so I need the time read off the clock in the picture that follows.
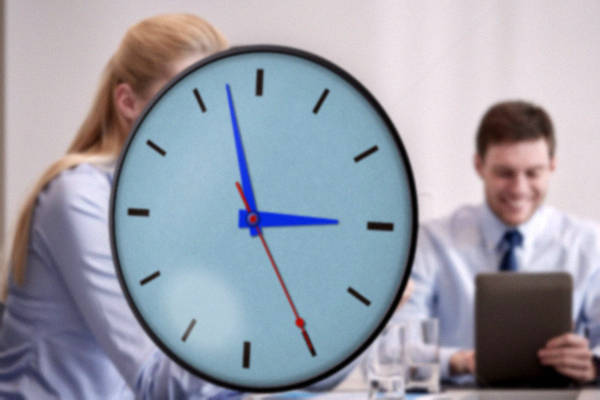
2:57:25
